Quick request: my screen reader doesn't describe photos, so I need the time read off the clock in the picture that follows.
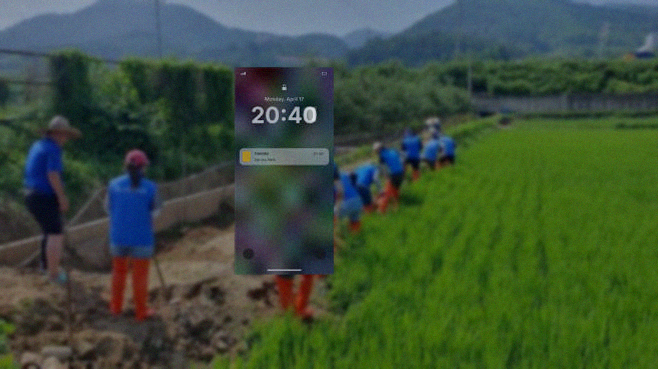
20:40
